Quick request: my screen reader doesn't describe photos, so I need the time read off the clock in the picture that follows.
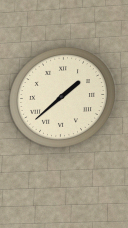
1:38
